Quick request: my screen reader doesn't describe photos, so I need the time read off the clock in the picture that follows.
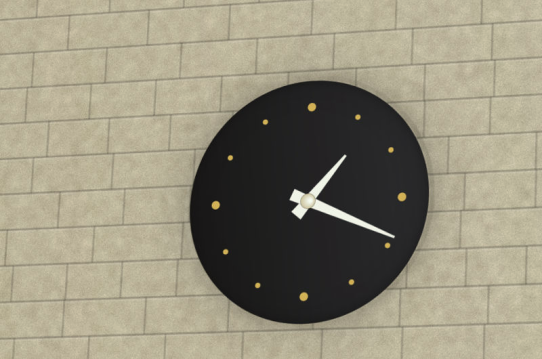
1:19
